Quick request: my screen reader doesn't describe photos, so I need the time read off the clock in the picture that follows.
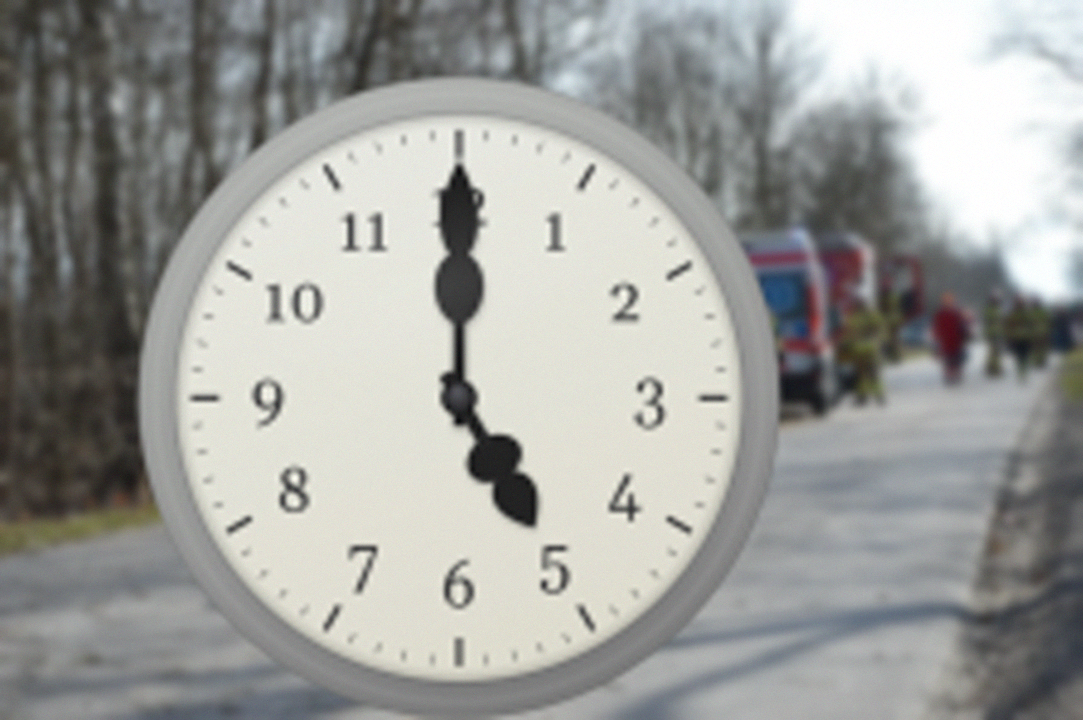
5:00
